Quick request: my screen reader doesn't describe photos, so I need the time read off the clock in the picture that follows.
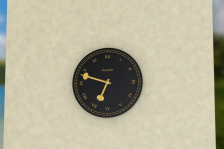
6:48
